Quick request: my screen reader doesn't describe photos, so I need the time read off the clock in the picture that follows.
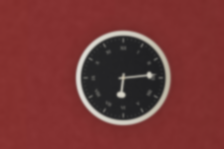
6:14
